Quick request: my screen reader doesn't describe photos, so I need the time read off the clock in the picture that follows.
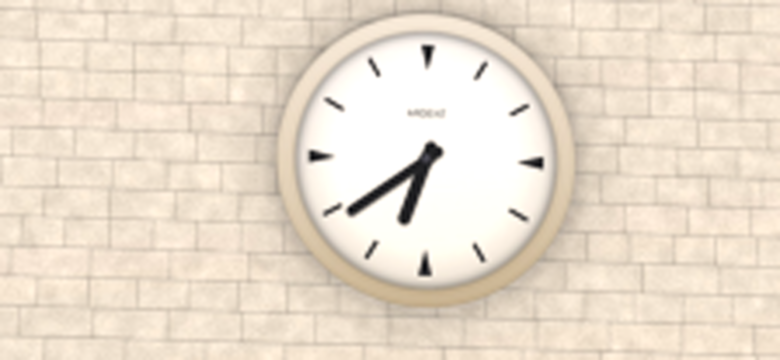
6:39
